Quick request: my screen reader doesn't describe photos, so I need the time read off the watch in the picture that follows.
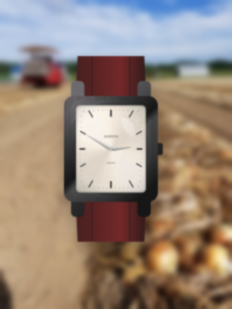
2:50
